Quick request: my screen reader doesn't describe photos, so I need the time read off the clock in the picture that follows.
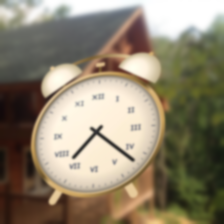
7:22
